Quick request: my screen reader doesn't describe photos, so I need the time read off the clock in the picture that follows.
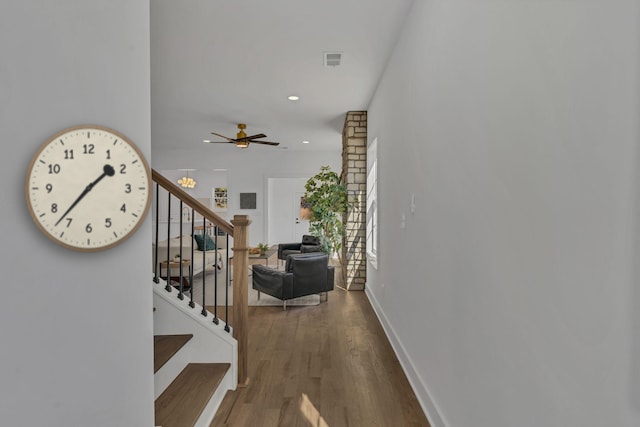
1:37
